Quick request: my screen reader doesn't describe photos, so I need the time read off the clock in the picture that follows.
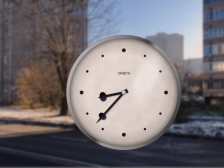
8:37
